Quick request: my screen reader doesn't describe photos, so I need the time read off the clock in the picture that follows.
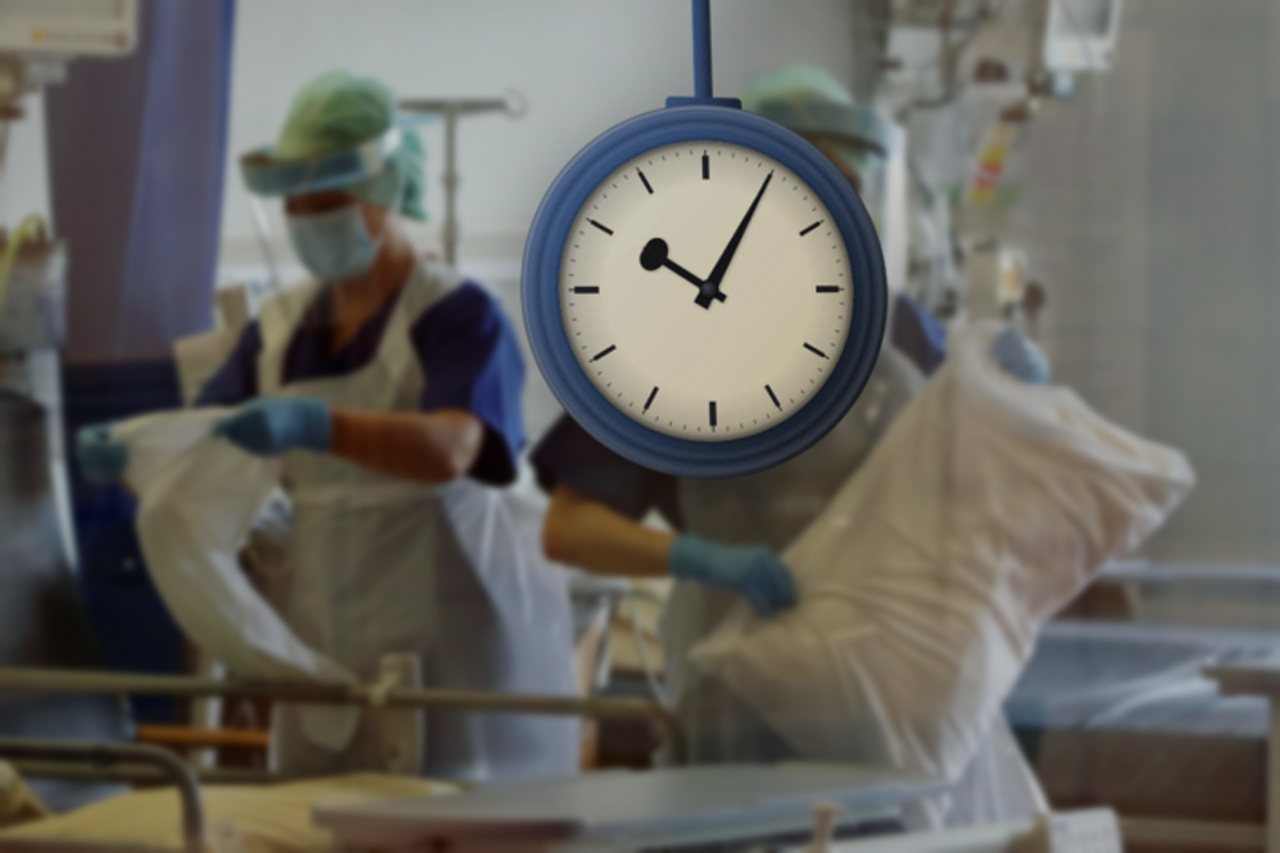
10:05
